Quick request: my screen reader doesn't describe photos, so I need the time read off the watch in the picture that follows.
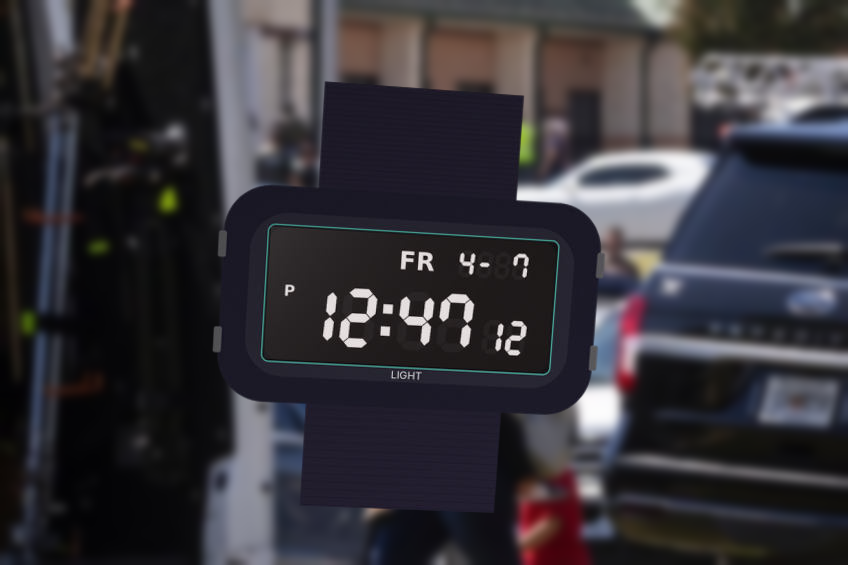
12:47:12
